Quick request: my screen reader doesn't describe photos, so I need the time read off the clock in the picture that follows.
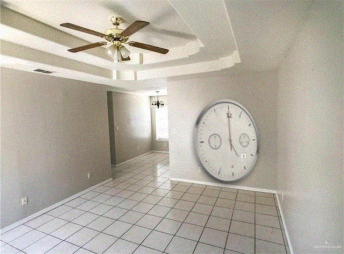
5:00
